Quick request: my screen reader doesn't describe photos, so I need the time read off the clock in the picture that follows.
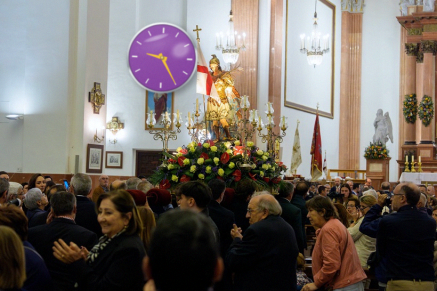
9:25
